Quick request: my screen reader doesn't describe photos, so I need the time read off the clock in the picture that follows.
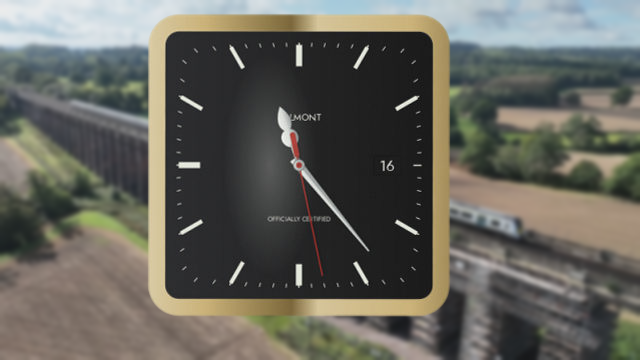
11:23:28
